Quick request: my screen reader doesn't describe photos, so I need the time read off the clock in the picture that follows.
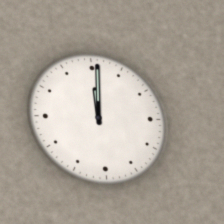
12:01
